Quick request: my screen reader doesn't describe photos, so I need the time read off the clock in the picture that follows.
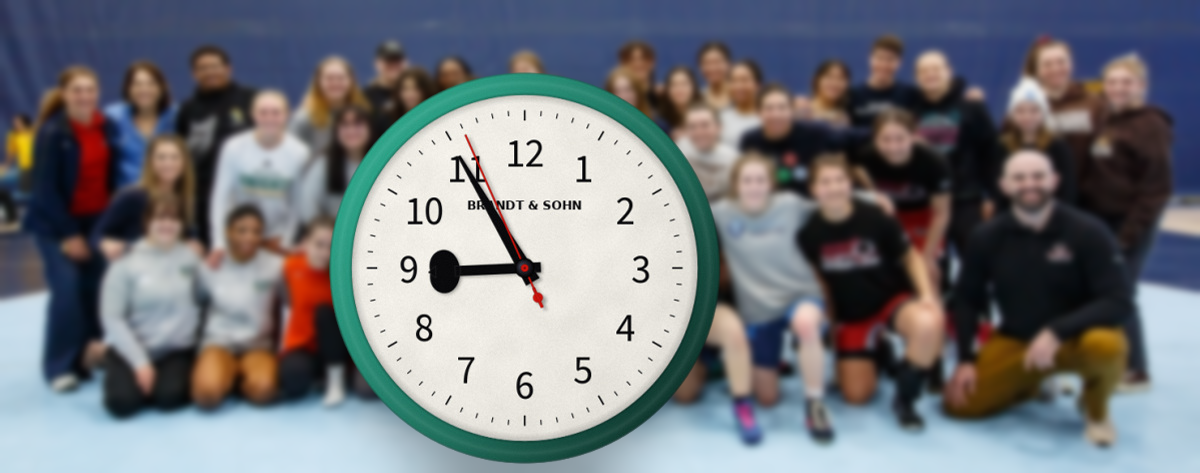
8:54:56
